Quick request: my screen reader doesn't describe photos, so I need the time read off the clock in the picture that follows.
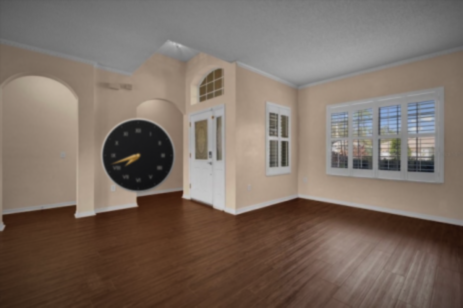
7:42
